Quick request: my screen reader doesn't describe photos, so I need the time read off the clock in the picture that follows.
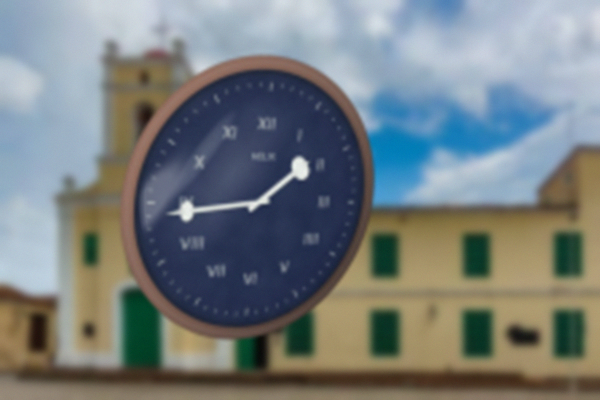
1:44
